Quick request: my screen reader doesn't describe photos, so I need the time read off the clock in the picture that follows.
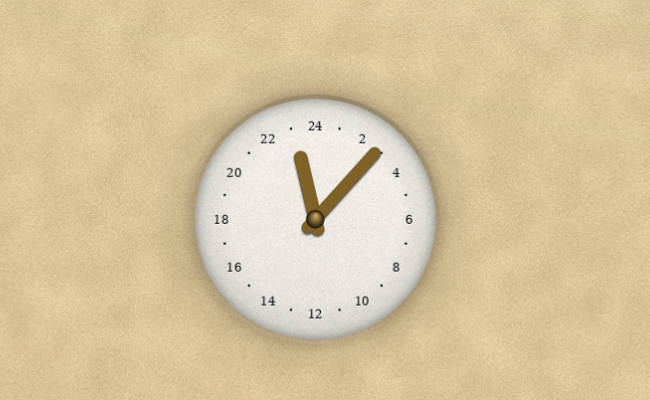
23:07
